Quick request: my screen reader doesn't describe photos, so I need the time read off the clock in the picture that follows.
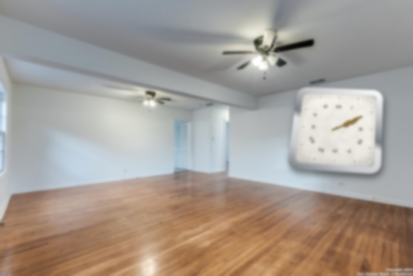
2:10
